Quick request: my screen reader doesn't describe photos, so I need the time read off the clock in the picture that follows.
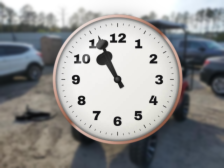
10:56
